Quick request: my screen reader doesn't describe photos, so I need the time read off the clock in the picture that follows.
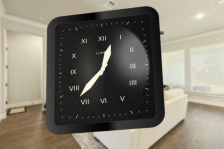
12:37
